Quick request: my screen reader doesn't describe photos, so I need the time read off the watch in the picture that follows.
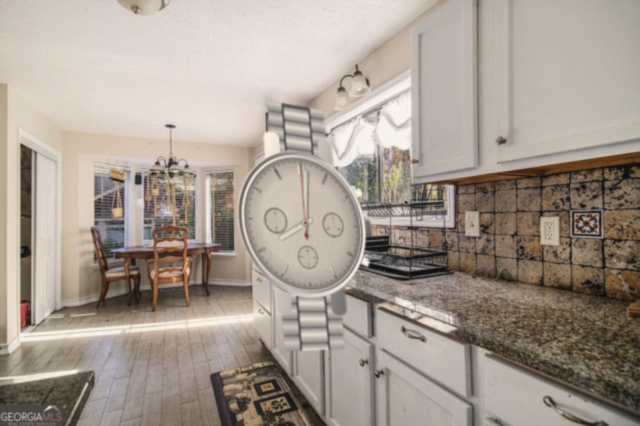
8:01
